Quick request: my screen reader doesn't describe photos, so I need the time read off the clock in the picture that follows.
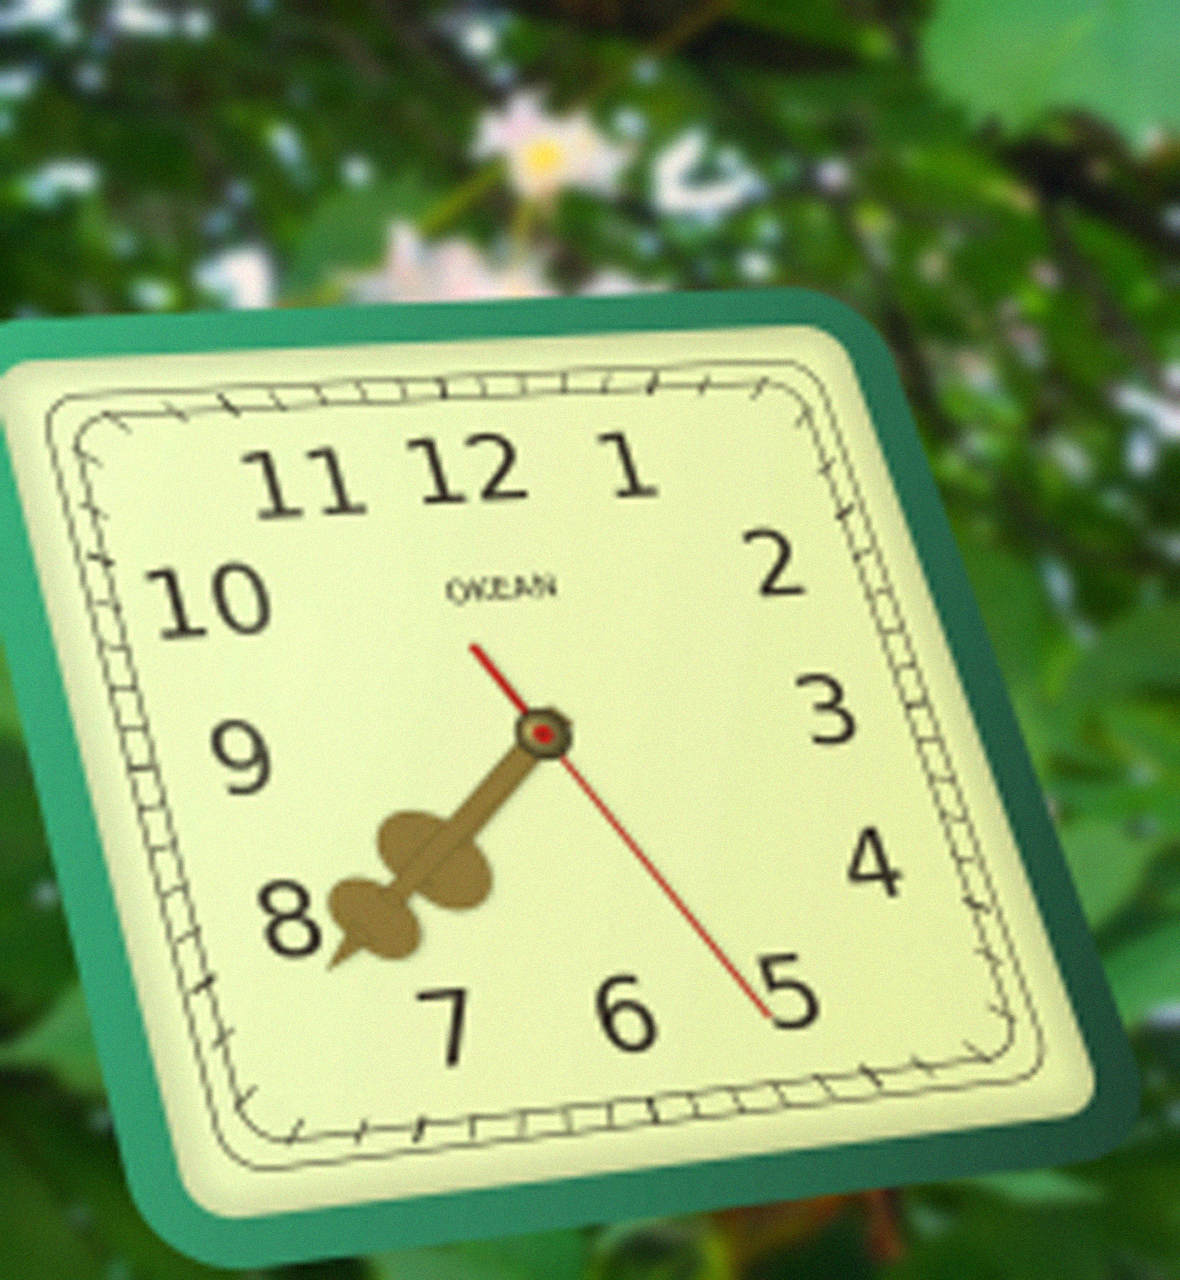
7:38:26
